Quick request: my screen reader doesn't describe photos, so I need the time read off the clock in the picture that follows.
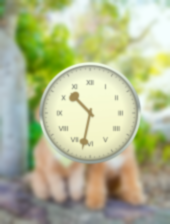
10:32
